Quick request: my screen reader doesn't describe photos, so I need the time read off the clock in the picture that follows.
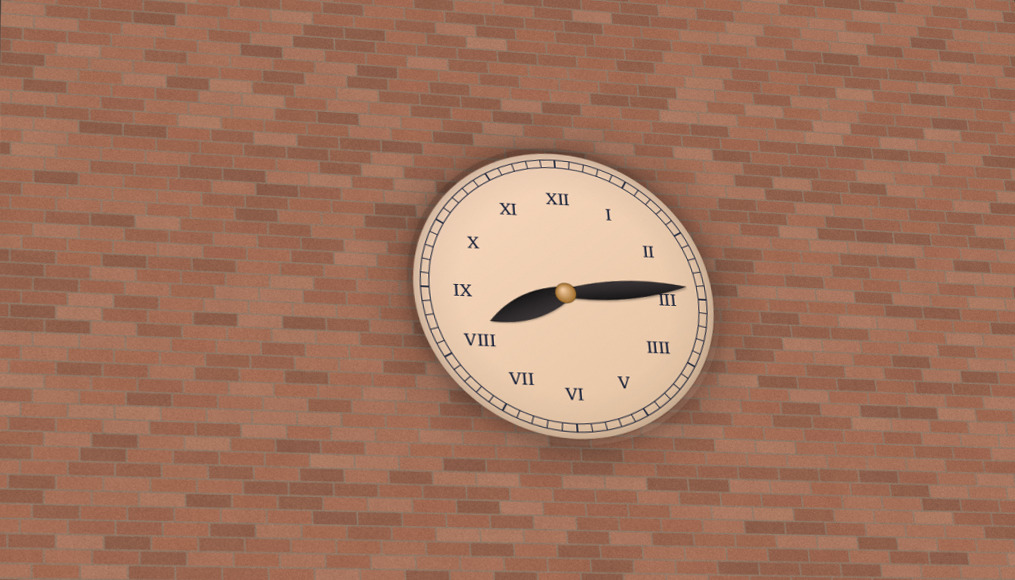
8:14
